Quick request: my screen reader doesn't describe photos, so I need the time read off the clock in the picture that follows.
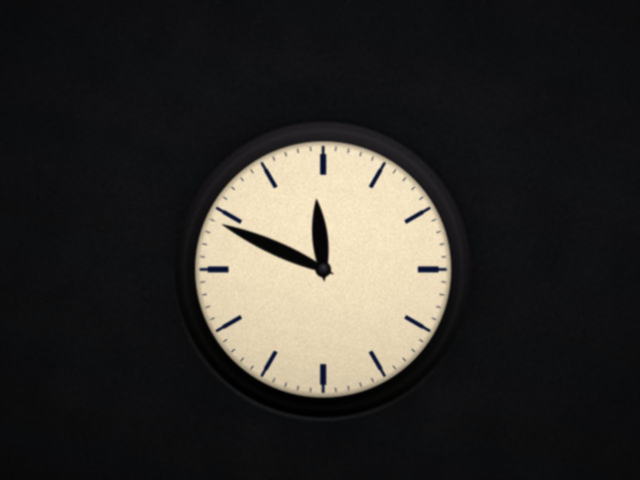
11:49
